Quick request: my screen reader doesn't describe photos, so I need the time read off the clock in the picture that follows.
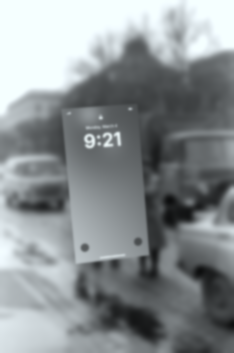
9:21
